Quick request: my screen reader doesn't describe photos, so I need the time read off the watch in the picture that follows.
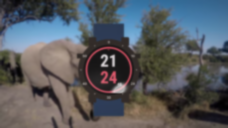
21:24
